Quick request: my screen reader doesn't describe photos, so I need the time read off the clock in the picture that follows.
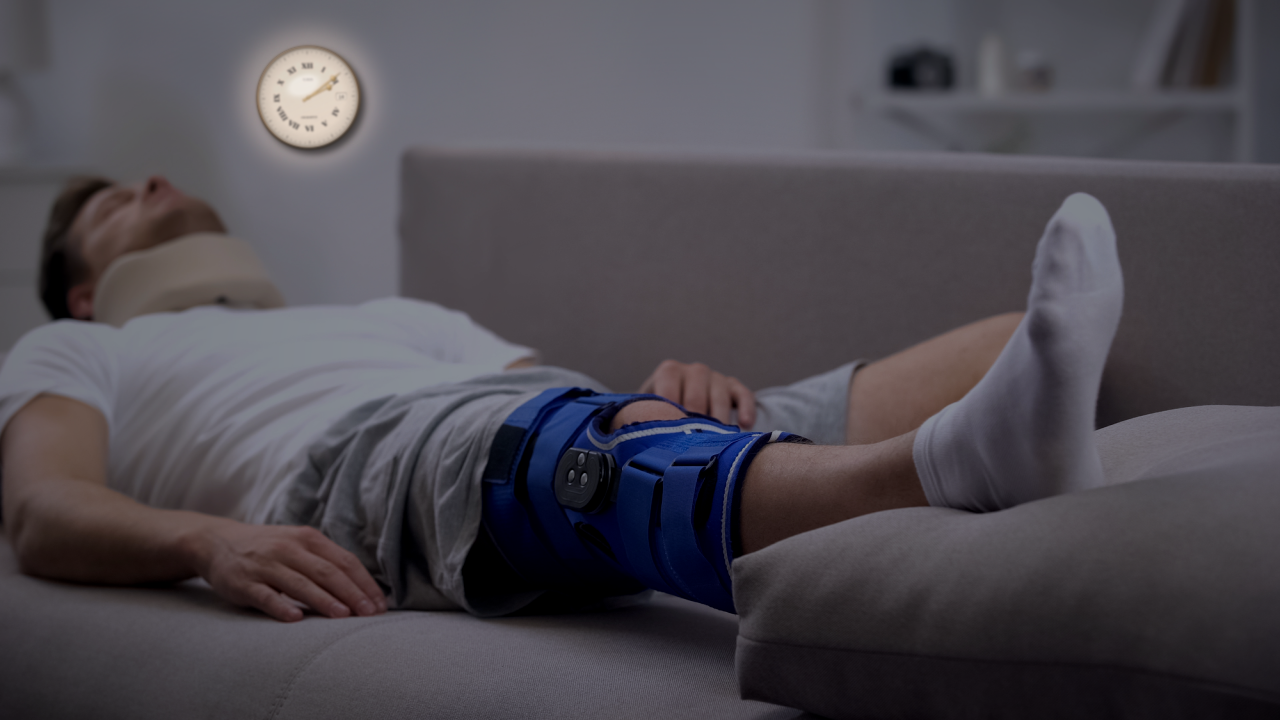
2:09
